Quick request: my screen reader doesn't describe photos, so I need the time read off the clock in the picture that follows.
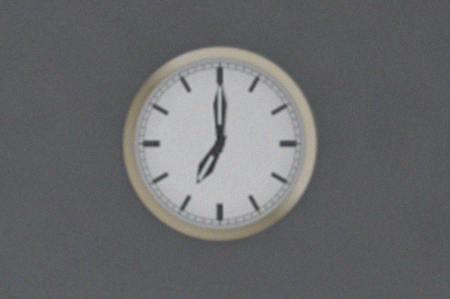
7:00
